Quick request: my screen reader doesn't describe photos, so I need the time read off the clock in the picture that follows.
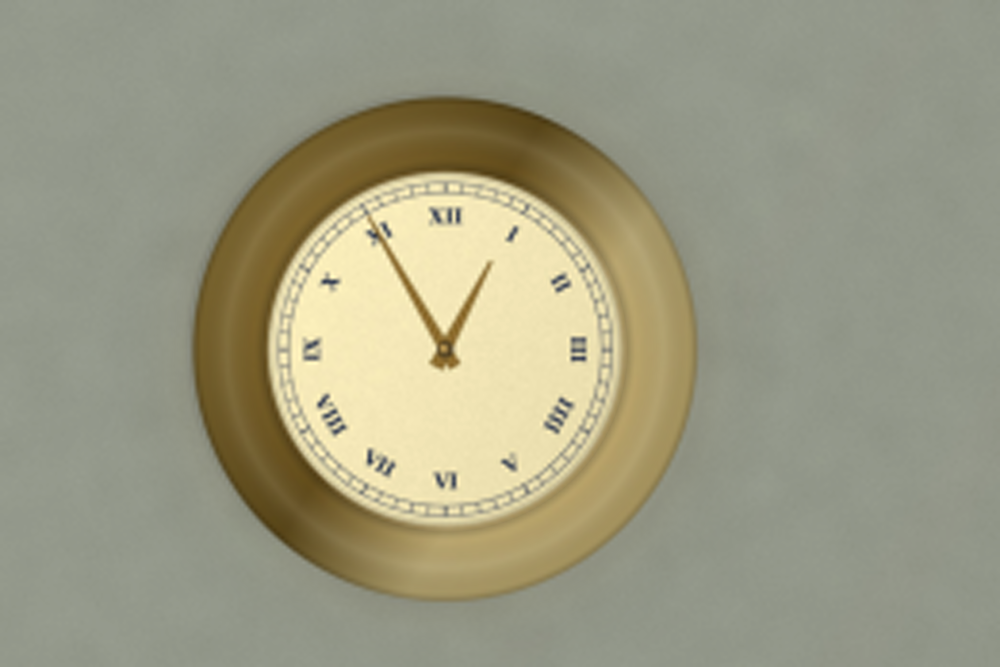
12:55
